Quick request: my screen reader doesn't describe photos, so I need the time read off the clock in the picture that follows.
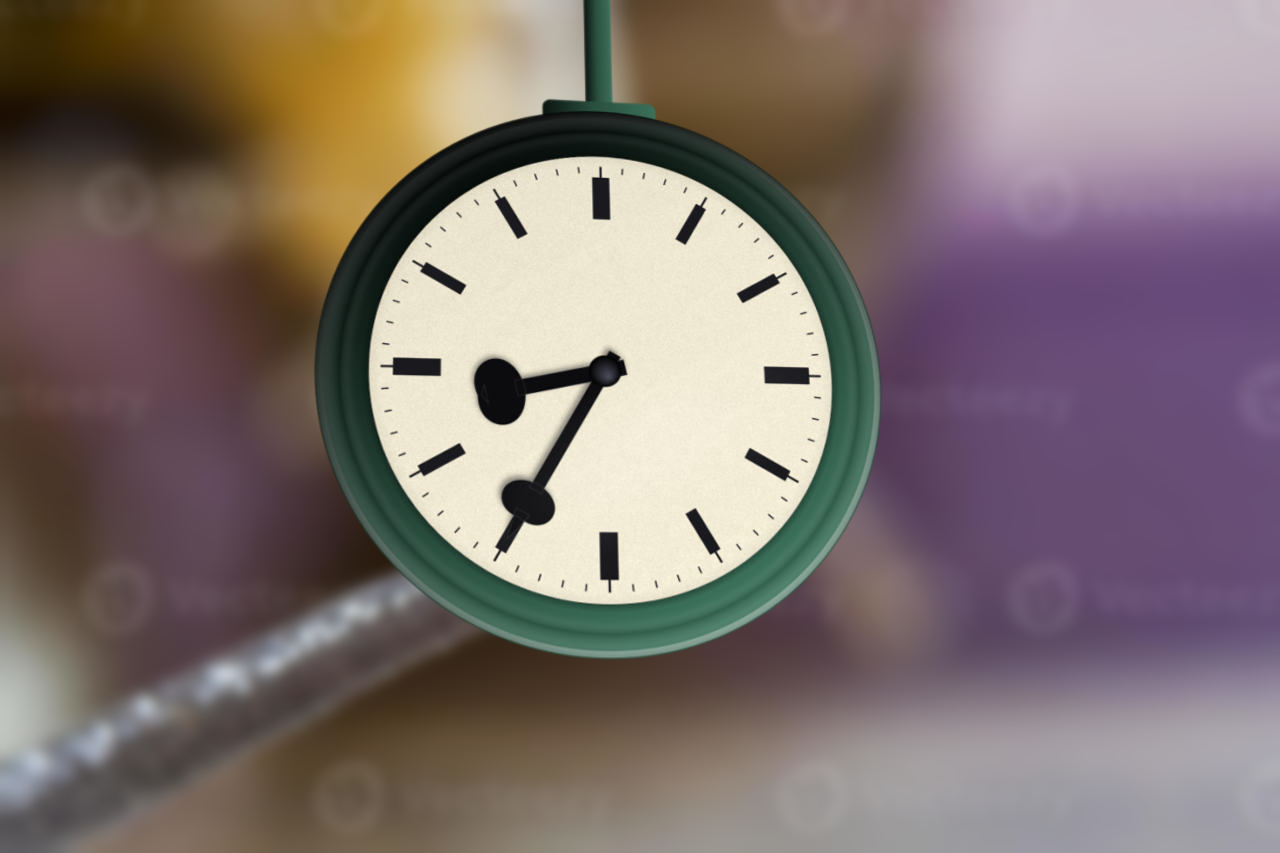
8:35
